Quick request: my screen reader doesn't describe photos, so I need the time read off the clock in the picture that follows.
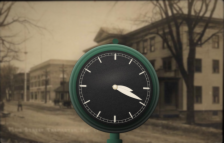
3:19
